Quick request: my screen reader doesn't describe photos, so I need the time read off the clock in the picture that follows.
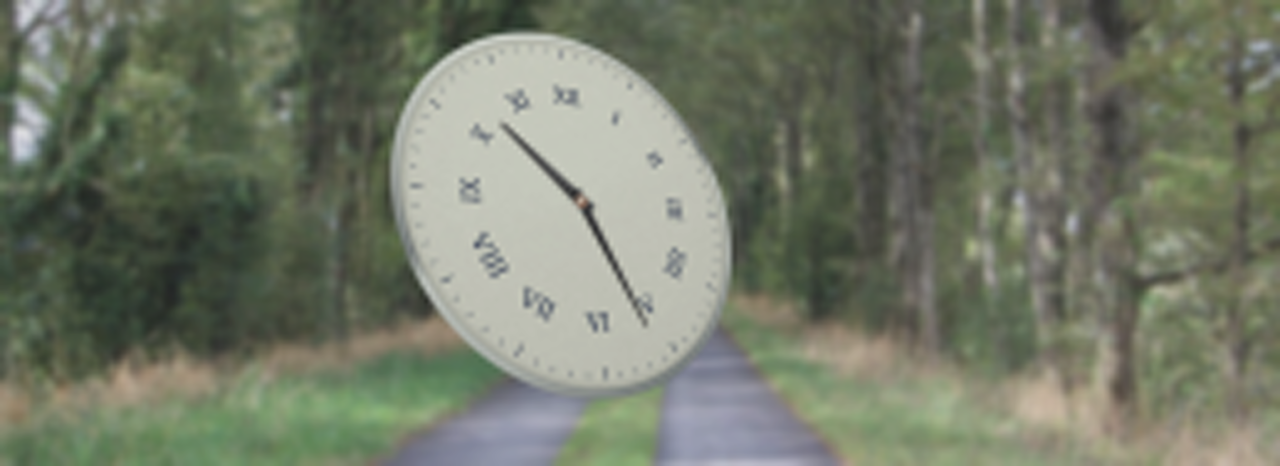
10:26
